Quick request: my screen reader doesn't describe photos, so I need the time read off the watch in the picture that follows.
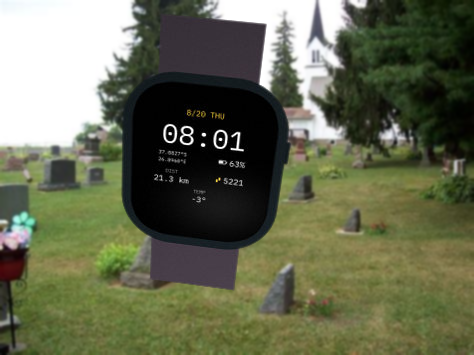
8:01
